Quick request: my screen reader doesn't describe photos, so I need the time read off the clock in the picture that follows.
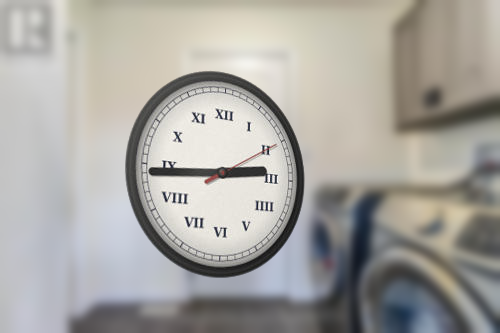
2:44:10
